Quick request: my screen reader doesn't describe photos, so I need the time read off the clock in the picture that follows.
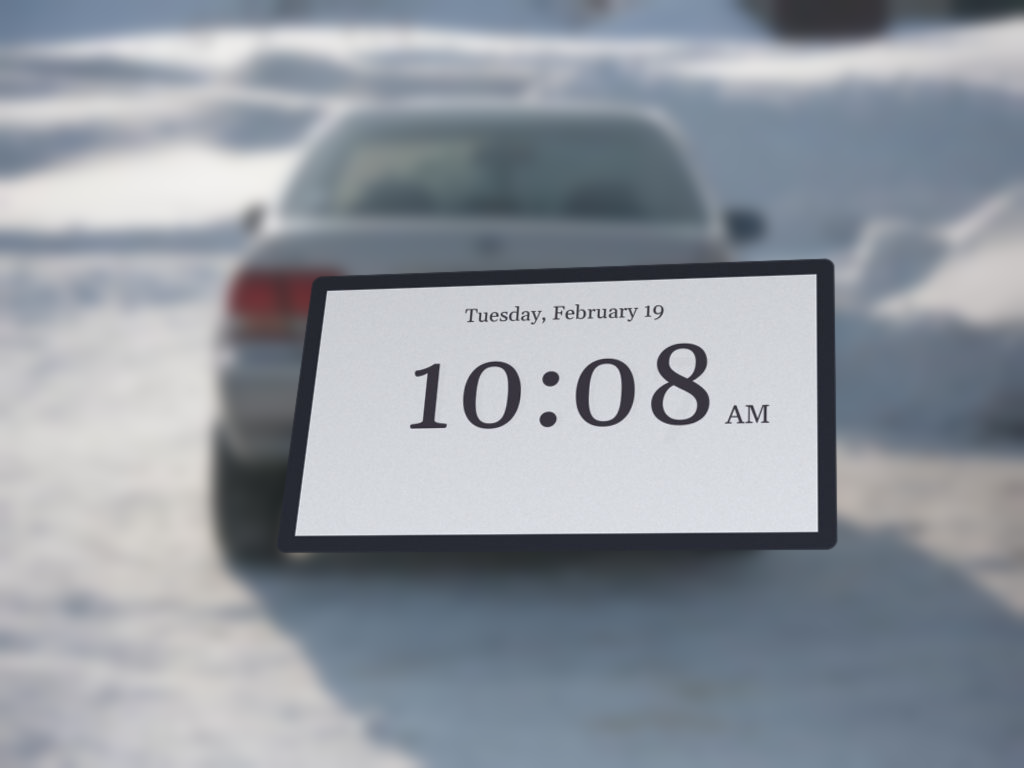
10:08
